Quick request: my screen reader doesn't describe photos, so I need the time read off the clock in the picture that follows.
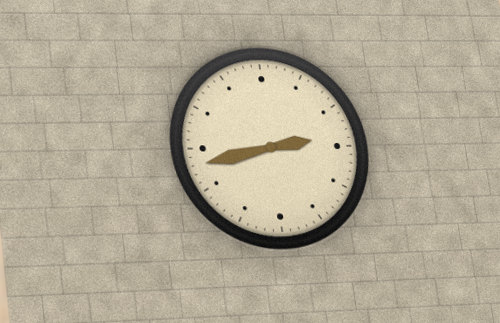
2:43
